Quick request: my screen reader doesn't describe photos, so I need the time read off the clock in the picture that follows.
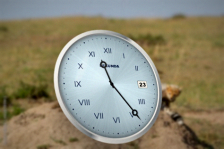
11:24
